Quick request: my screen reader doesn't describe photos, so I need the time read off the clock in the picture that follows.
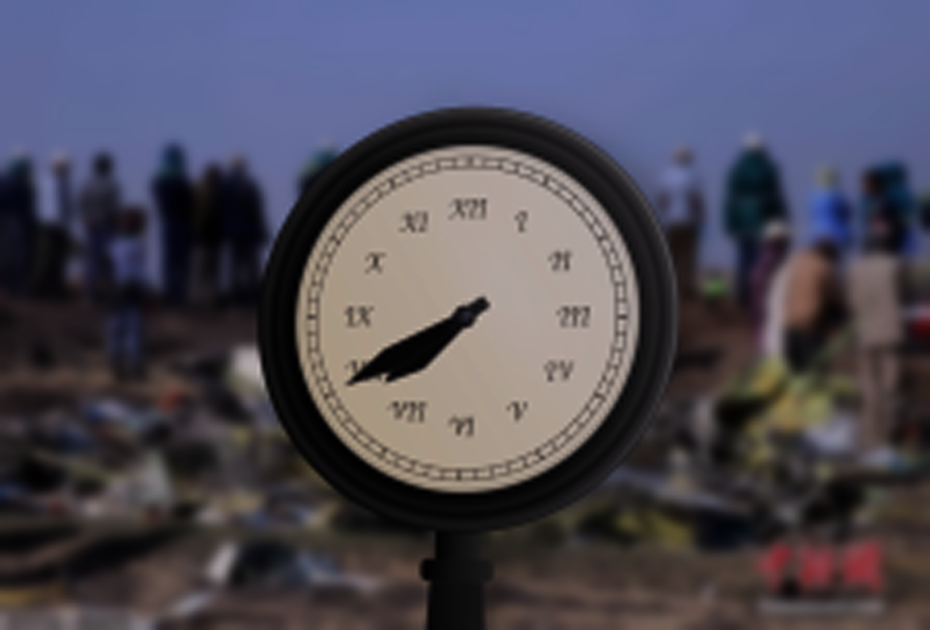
7:40
